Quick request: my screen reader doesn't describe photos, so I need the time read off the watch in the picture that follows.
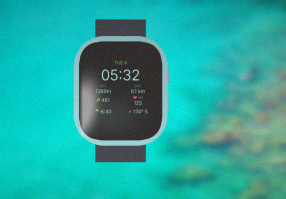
5:32
